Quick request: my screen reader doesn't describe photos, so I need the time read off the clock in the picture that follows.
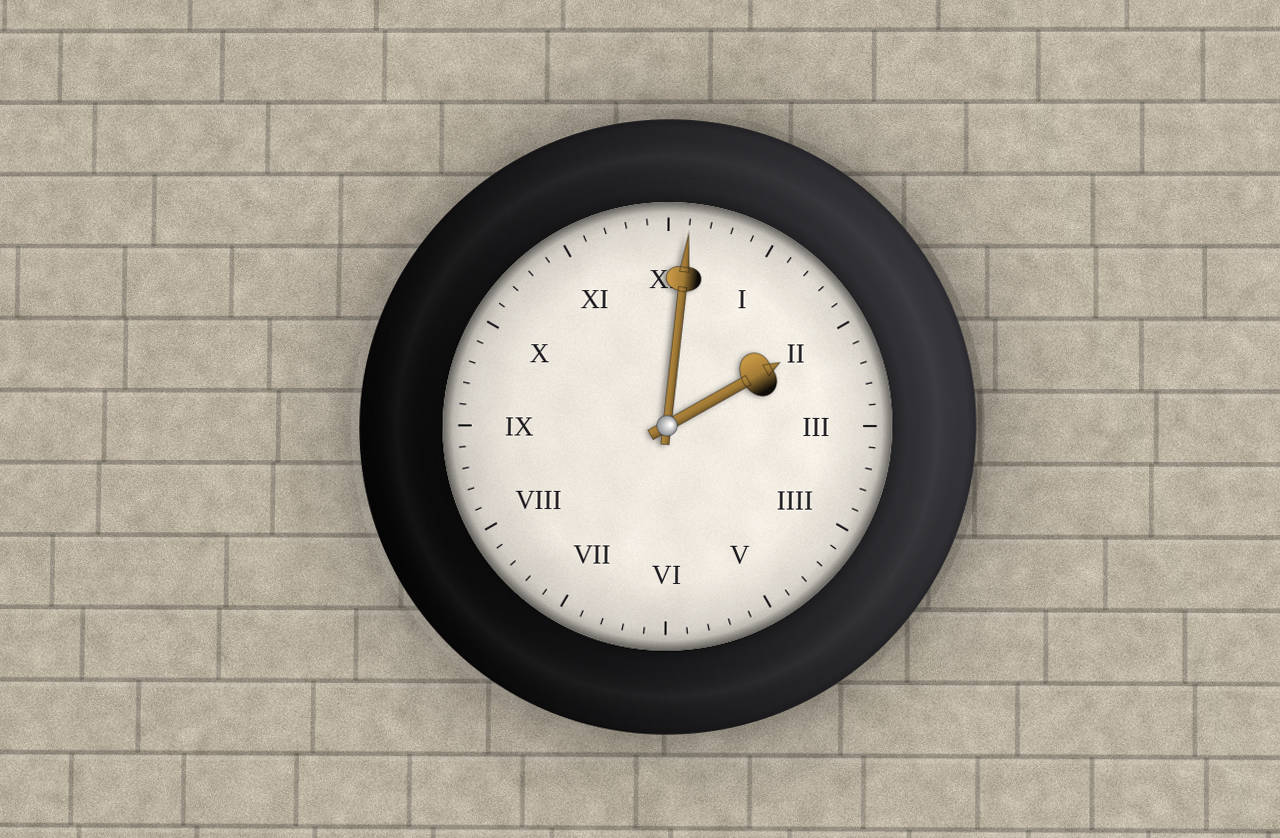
2:01
